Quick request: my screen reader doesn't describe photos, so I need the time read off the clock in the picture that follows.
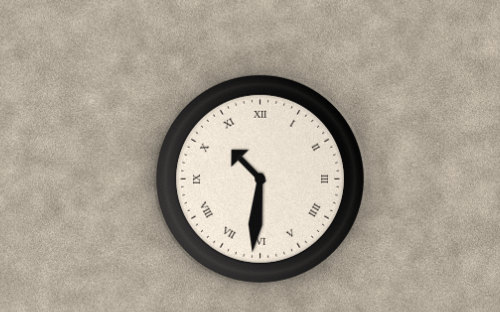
10:31
